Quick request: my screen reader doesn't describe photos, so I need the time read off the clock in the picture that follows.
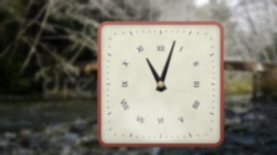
11:03
